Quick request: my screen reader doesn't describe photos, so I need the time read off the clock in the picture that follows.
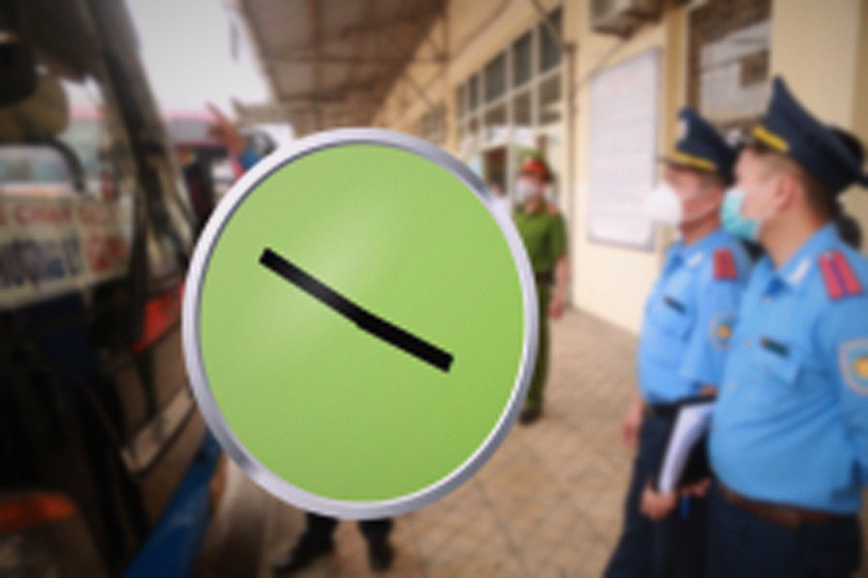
3:50
